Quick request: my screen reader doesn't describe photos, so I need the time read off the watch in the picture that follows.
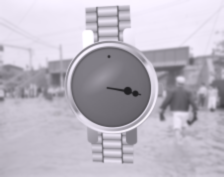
3:17
